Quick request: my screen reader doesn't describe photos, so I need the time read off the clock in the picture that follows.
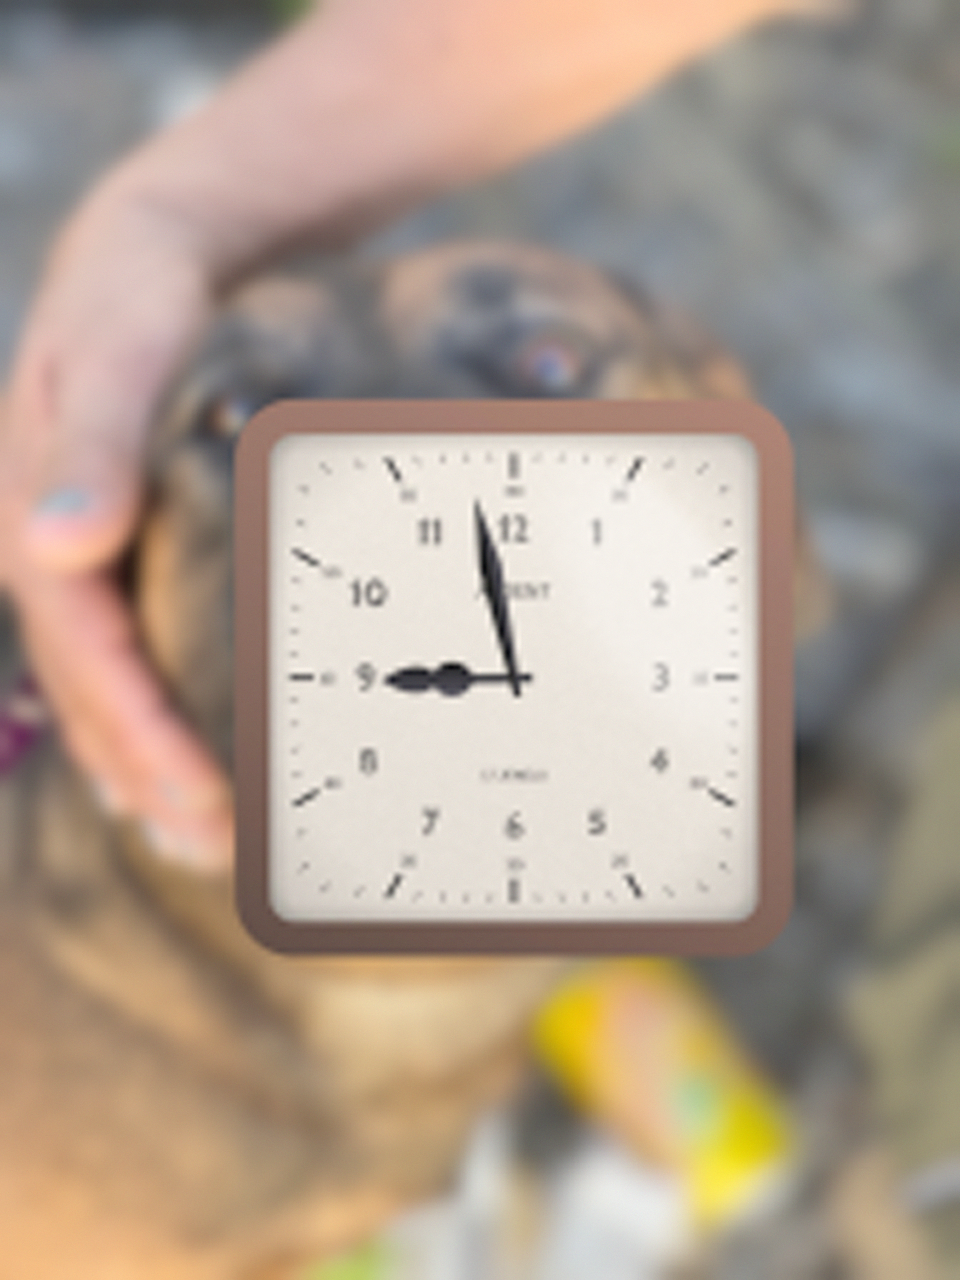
8:58
